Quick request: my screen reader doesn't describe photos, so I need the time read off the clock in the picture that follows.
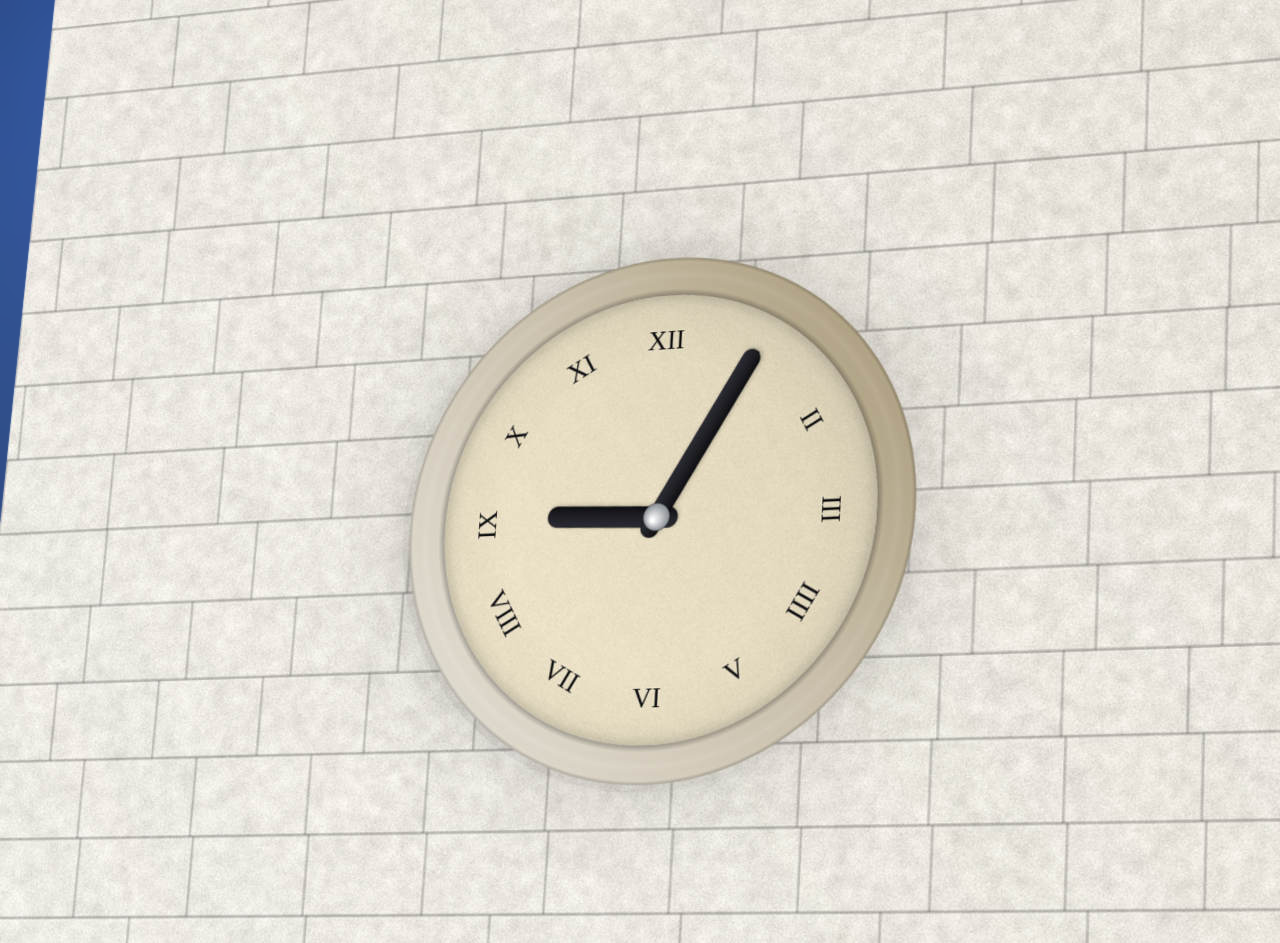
9:05
